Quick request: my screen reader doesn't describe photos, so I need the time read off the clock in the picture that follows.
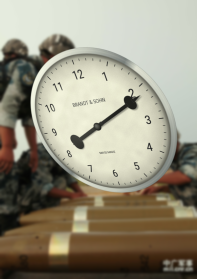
8:11
